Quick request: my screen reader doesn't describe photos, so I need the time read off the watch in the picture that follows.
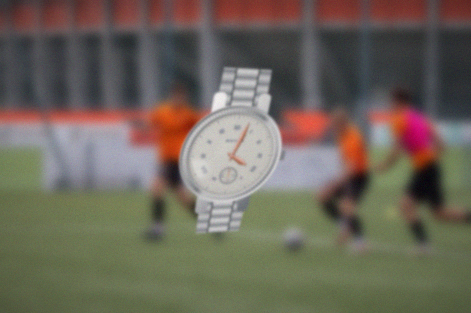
4:03
